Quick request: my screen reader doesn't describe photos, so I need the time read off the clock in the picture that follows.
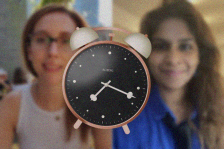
7:18
